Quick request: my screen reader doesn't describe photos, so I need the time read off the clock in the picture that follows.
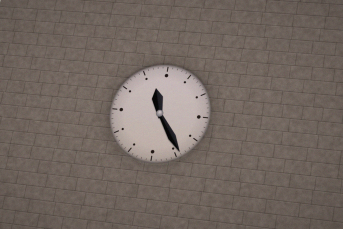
11:24
